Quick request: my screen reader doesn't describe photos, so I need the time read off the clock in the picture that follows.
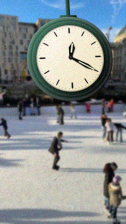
12:20
